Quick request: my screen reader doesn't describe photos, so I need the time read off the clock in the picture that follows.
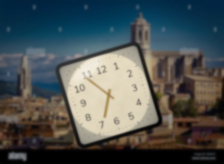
6:54
